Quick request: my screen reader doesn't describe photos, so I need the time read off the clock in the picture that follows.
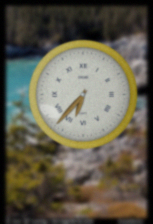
6:37
